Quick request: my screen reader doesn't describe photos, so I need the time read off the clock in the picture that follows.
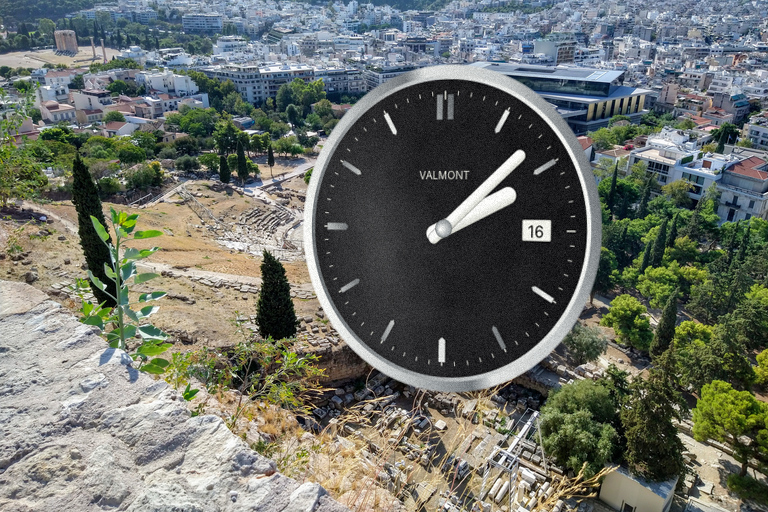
2:08
